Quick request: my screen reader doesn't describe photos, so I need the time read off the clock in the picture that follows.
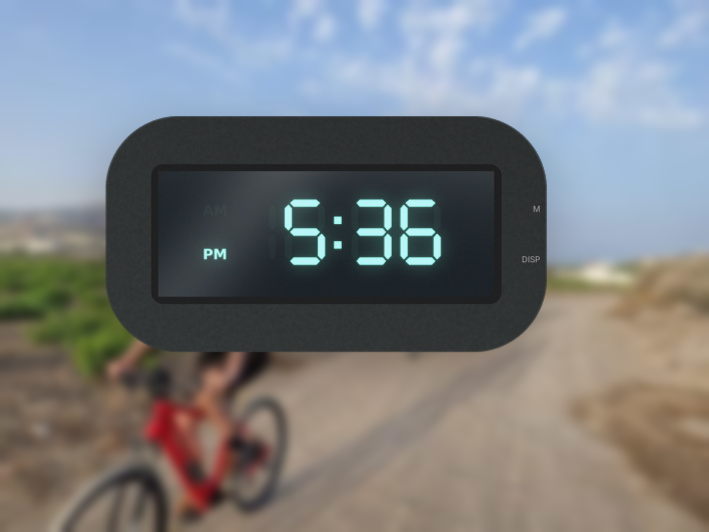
5:36
